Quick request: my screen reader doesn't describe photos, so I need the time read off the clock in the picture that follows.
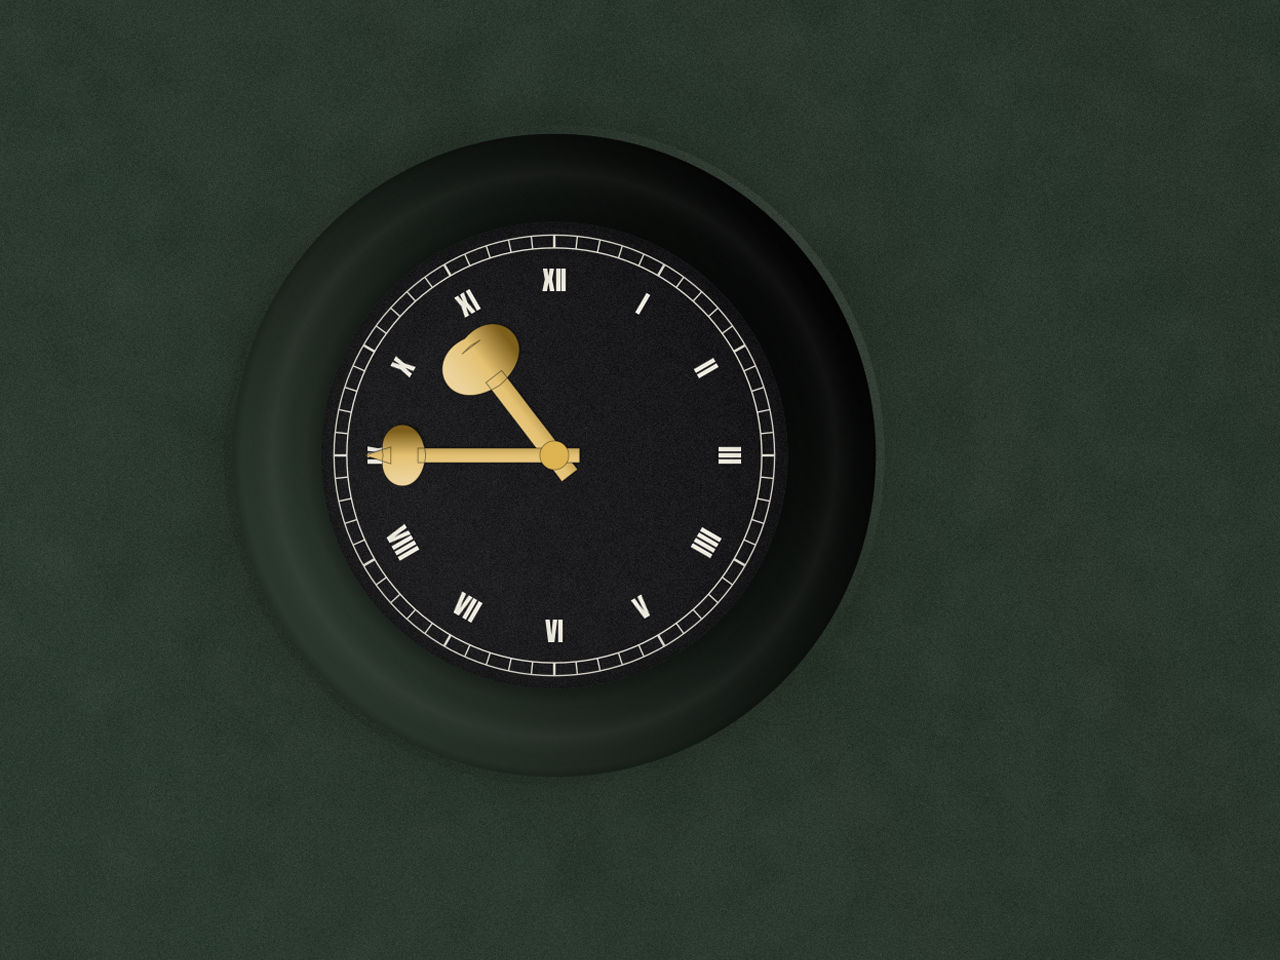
10:45
